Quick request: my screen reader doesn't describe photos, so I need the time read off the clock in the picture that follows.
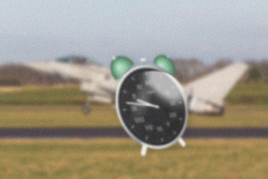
9:47
